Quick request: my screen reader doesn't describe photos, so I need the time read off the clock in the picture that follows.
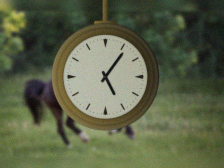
5:06
